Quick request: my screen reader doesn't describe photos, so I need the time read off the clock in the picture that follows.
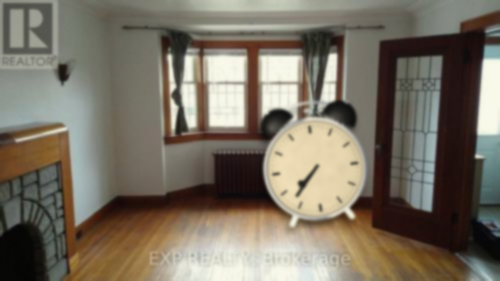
7:37
